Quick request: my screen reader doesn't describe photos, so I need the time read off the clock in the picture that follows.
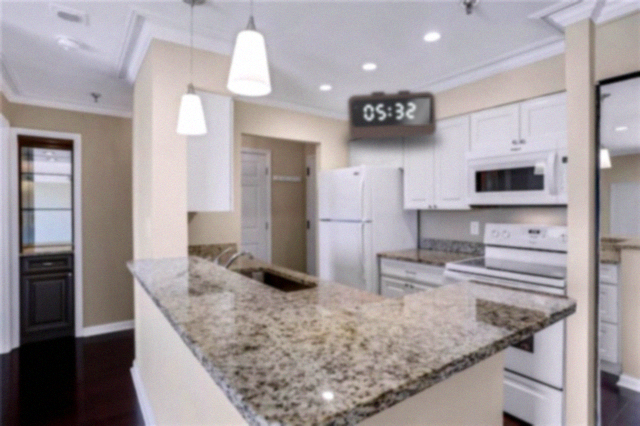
5:32
